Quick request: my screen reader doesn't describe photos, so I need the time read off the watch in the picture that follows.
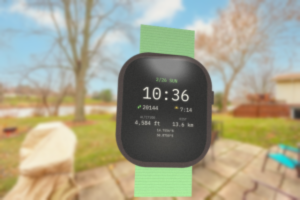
10:36
